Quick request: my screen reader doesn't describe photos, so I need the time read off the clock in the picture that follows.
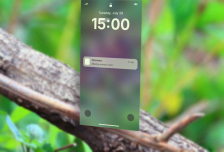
15:00
